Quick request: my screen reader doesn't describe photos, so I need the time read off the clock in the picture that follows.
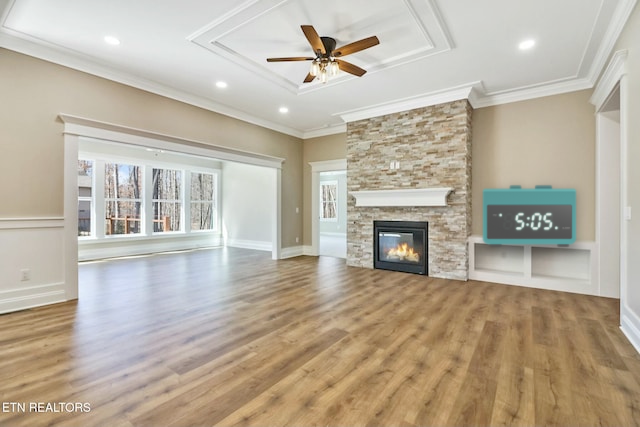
5:05
